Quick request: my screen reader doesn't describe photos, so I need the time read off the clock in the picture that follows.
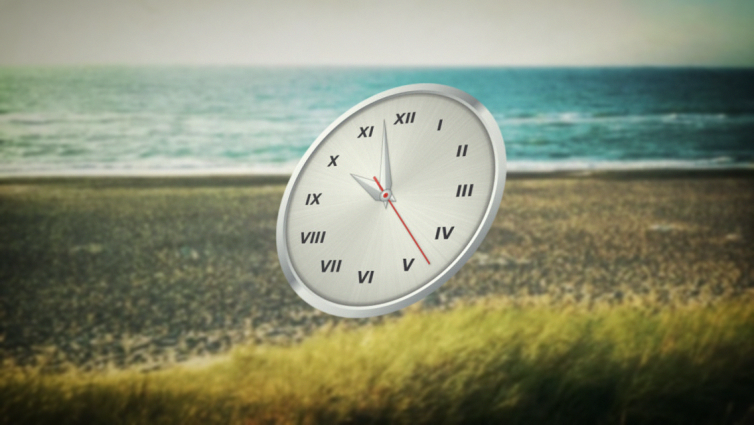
9:57:23
